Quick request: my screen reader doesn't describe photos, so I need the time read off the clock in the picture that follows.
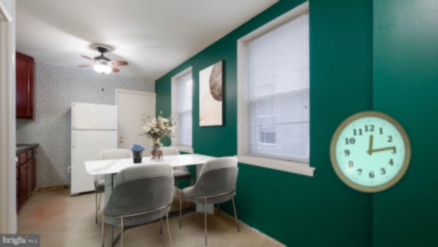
12:14
